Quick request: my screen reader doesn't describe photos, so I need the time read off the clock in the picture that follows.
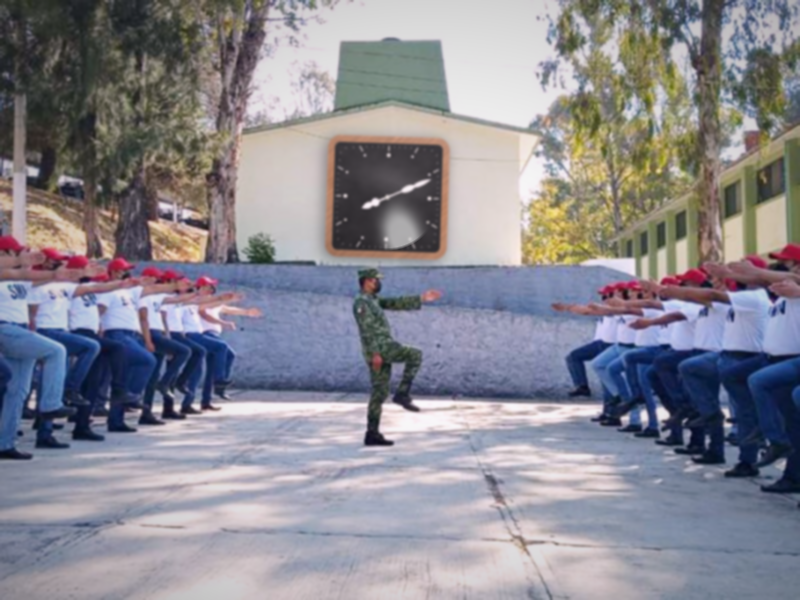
8:11
